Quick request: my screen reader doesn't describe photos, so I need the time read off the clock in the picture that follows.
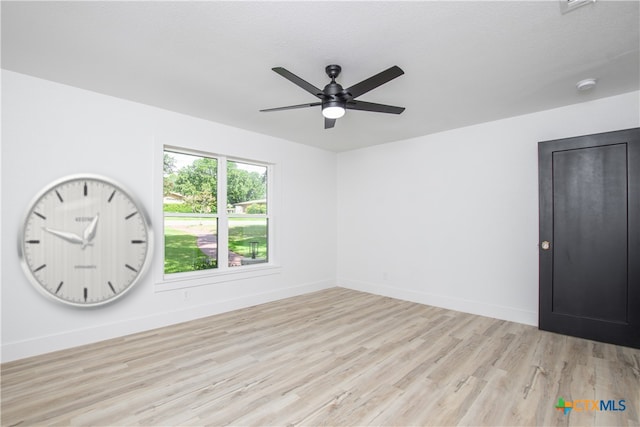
12:48
